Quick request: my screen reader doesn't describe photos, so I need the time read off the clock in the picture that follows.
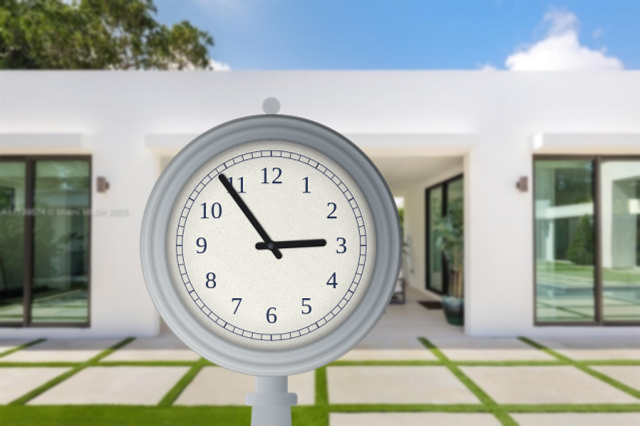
2:54
